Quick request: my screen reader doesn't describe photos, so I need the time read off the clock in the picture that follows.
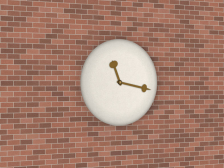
11:17
